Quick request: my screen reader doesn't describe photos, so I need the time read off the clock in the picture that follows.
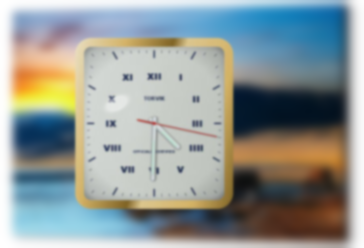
4:30:17
